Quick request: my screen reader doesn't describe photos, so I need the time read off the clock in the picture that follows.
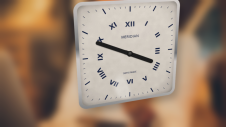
3:49
